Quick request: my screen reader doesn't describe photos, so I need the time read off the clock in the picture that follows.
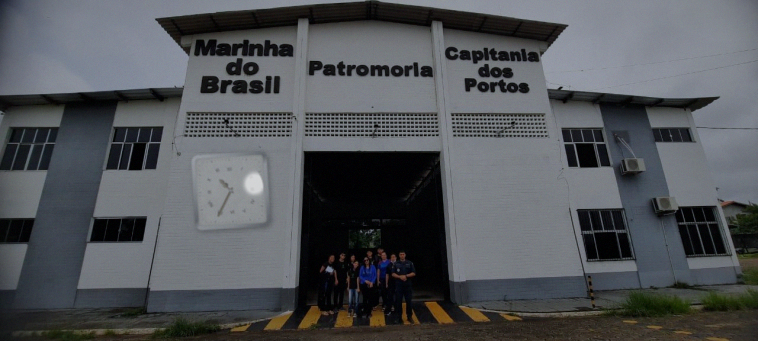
10:35
